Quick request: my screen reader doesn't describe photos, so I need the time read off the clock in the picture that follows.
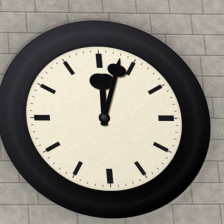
12:03
